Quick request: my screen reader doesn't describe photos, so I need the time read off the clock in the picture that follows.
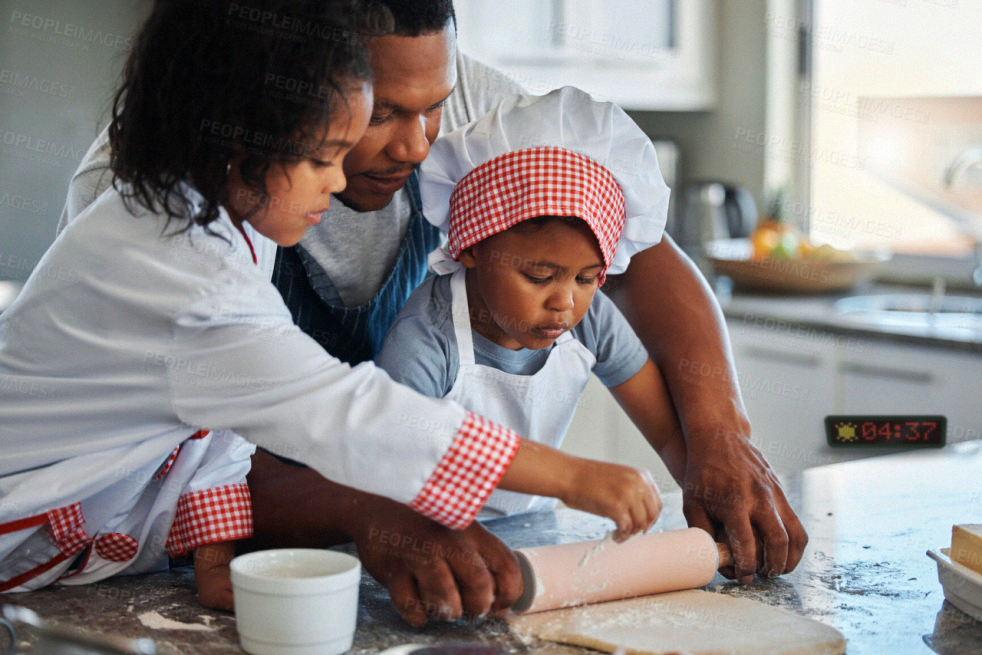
4:37
